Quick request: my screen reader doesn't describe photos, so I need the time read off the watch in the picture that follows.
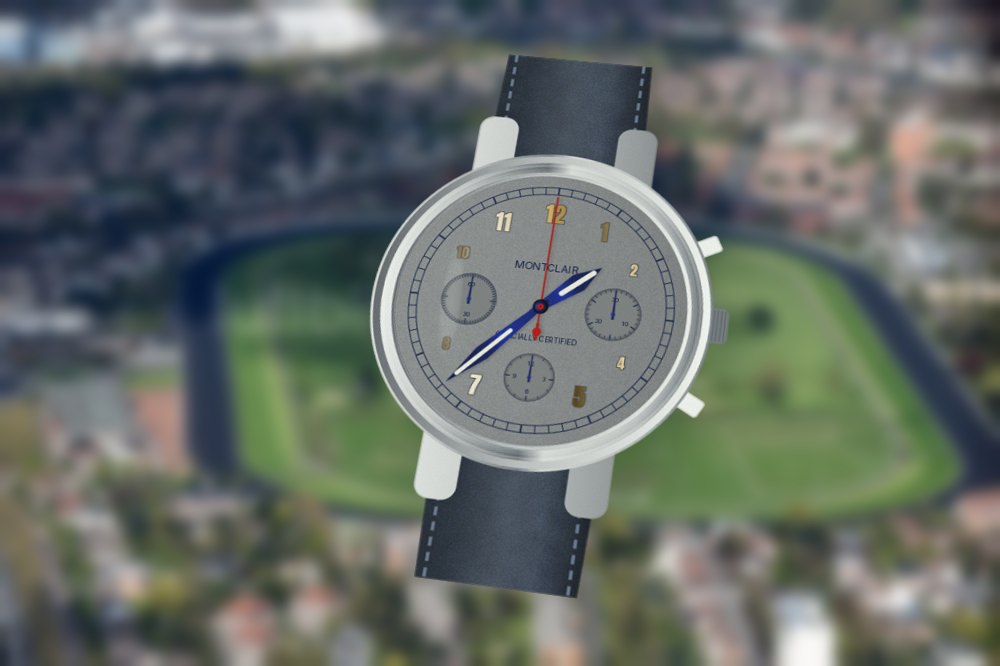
1:37
